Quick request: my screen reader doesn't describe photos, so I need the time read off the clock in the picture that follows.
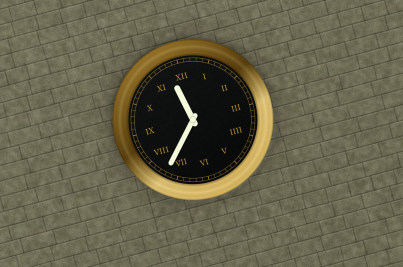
11:37
